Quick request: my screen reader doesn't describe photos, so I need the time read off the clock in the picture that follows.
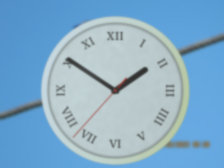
1:50:37
